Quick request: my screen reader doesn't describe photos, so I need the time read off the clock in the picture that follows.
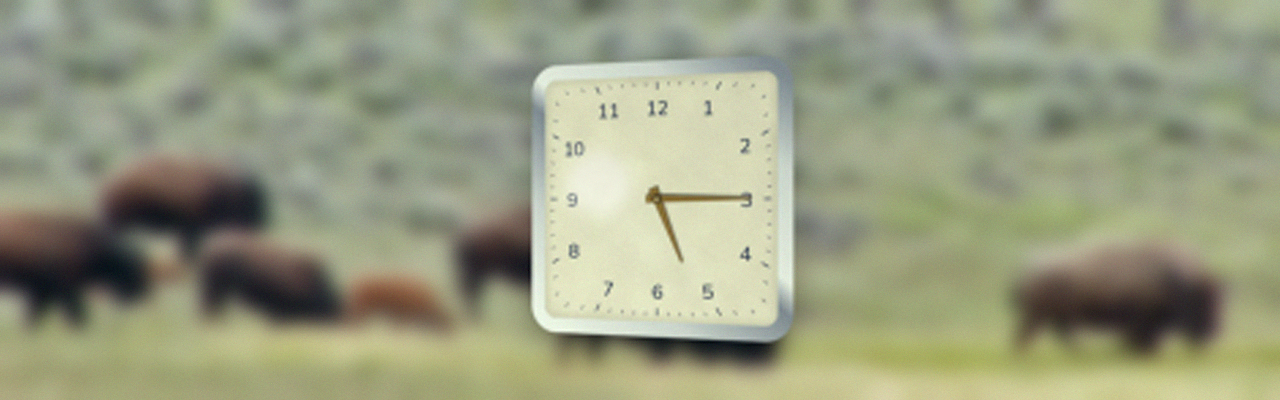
5:15
